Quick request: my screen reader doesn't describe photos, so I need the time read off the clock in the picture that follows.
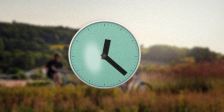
12:22
